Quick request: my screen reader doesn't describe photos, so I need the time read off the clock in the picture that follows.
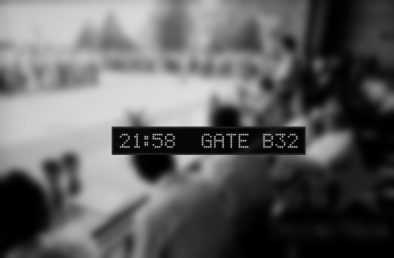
21:58
